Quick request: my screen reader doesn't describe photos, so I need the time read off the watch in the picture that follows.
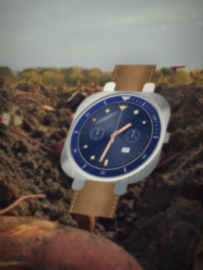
1:32
